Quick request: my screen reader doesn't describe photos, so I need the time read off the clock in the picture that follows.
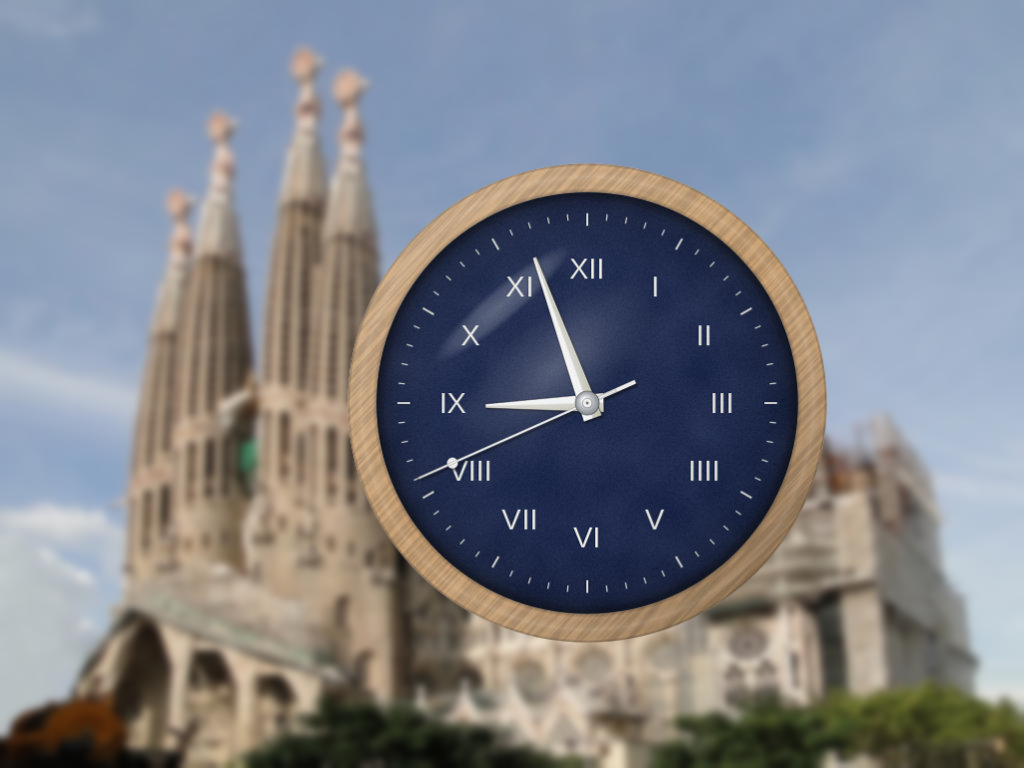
8:56:41
